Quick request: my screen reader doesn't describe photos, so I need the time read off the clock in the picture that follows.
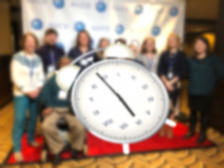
5:59
